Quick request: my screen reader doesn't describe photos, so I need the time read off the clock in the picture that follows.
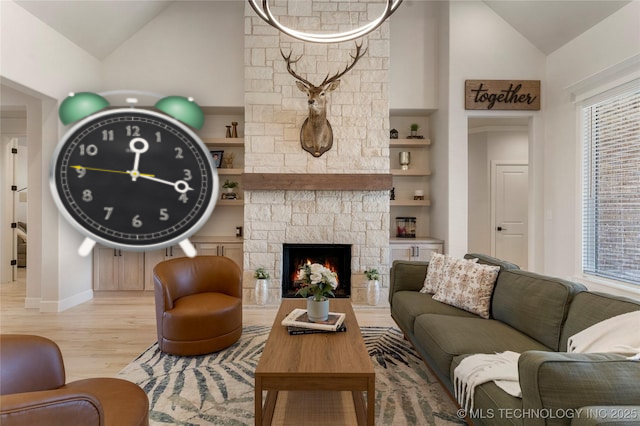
12:17:46
